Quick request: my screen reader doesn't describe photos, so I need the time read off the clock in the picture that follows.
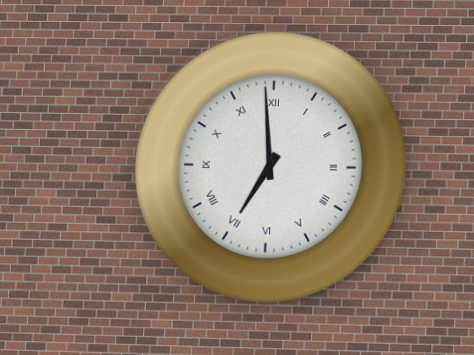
6:59
